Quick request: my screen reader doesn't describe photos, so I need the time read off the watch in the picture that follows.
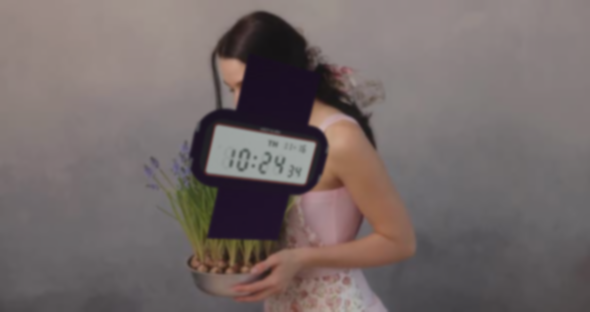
10:24
